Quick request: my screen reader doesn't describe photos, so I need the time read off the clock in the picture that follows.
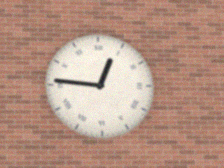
12:46
